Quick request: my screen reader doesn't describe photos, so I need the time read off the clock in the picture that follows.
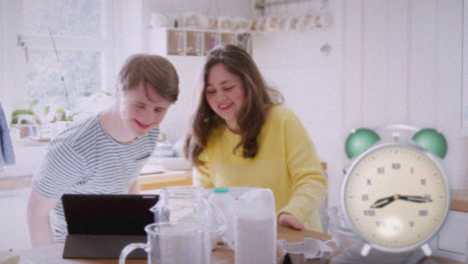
8:16
